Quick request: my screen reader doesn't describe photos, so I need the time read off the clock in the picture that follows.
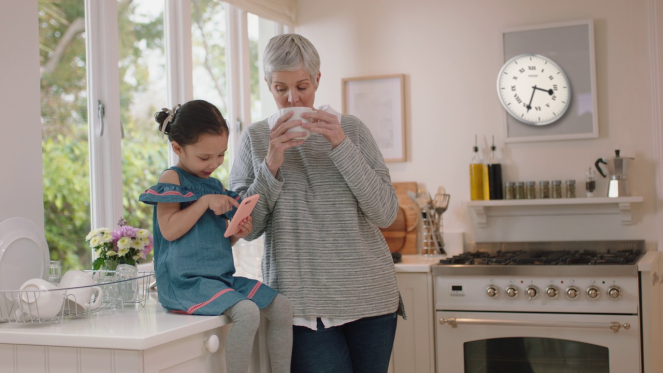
3:34
